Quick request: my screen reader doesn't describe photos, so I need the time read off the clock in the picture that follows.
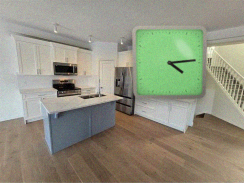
4:14
